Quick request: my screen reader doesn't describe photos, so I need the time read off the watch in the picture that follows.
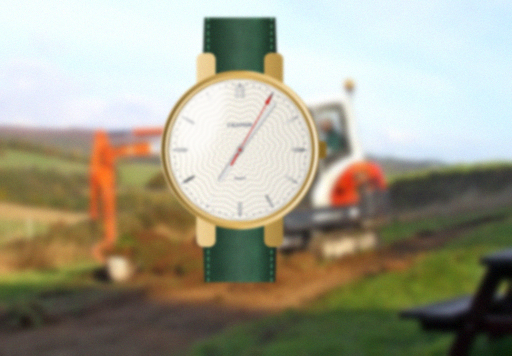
7:06:05
